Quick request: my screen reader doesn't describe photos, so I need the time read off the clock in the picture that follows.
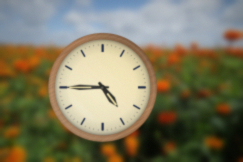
4:45
